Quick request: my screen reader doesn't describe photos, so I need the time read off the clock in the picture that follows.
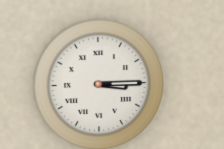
3:15
